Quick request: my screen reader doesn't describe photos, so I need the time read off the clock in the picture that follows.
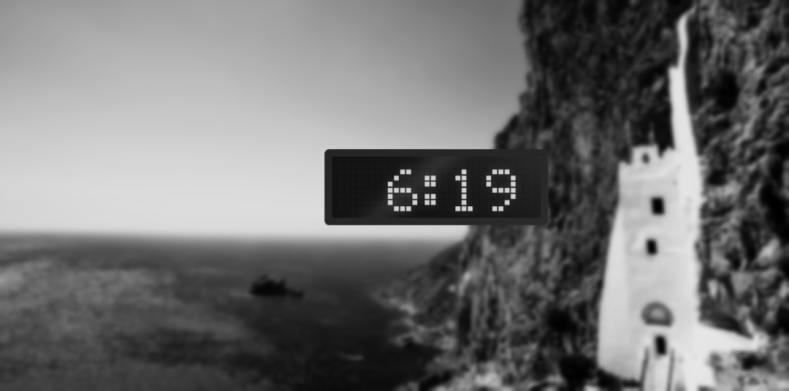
6:19
